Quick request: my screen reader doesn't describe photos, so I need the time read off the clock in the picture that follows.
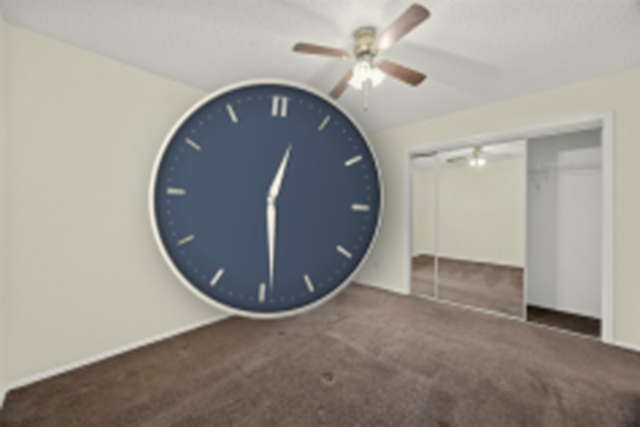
12:29
